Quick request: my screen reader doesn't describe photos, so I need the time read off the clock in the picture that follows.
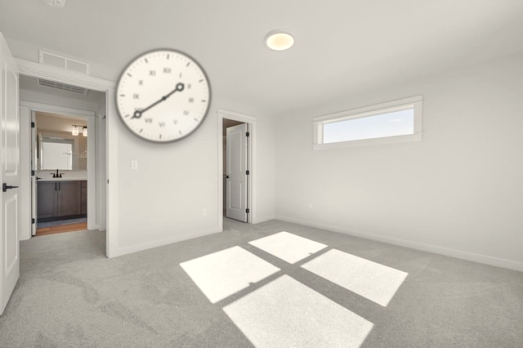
1:39
